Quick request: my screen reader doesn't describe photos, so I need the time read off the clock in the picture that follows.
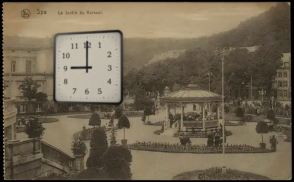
9:00
